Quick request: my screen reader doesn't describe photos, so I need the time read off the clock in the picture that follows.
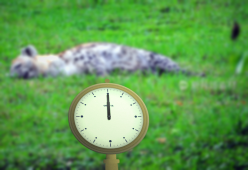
12:00
